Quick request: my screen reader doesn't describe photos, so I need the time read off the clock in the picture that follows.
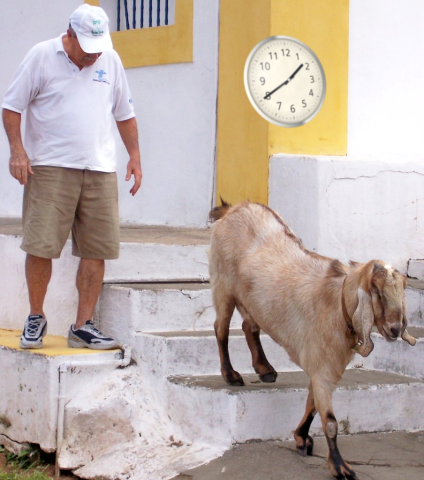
1:40
